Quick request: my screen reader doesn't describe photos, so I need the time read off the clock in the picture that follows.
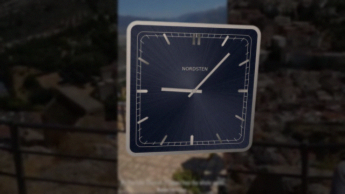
9:07
